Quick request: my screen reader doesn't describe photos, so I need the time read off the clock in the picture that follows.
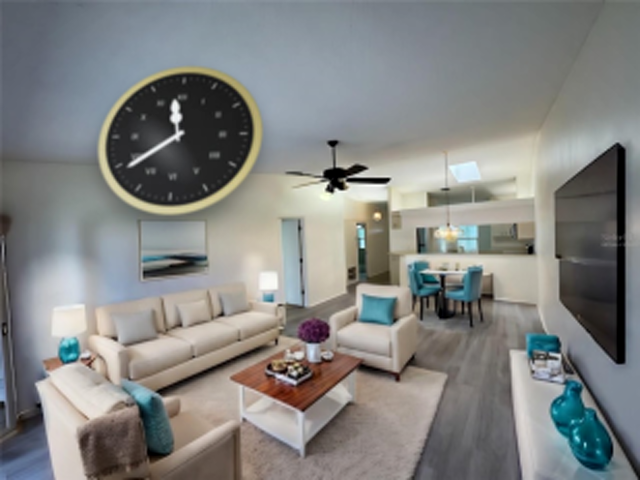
11:39
